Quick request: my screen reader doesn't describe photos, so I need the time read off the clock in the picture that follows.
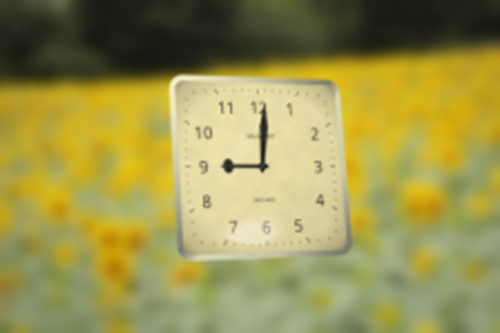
9:01
